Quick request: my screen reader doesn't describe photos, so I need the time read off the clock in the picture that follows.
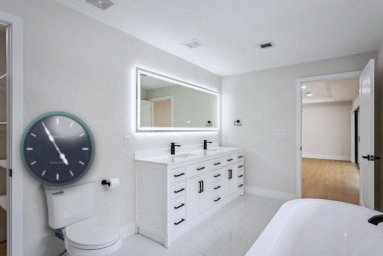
4:55
